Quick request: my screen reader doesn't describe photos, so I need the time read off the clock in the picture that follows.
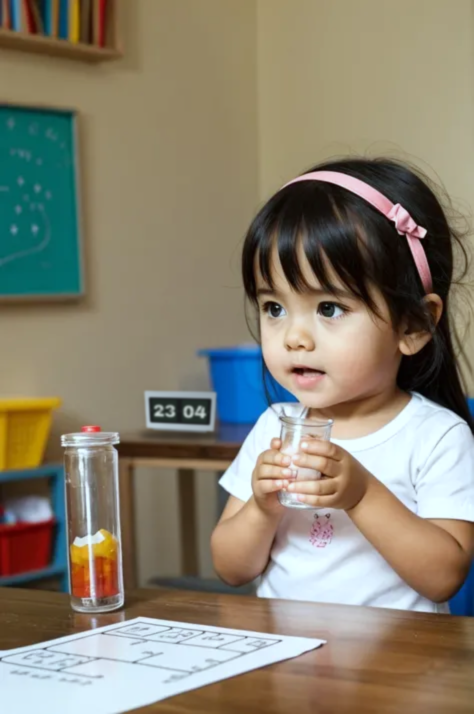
23:04
